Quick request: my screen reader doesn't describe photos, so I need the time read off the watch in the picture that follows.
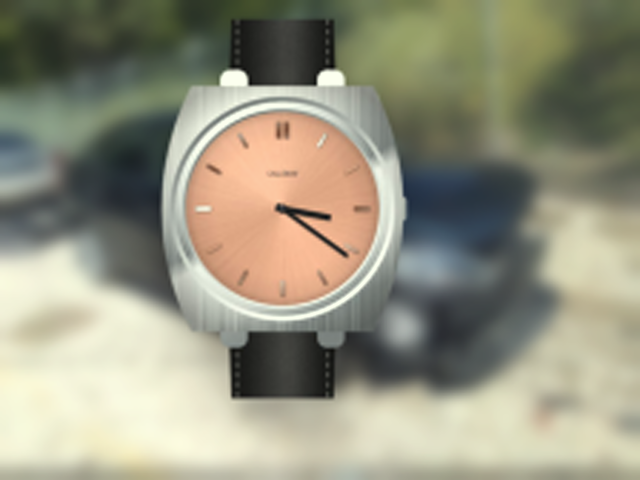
3:21
